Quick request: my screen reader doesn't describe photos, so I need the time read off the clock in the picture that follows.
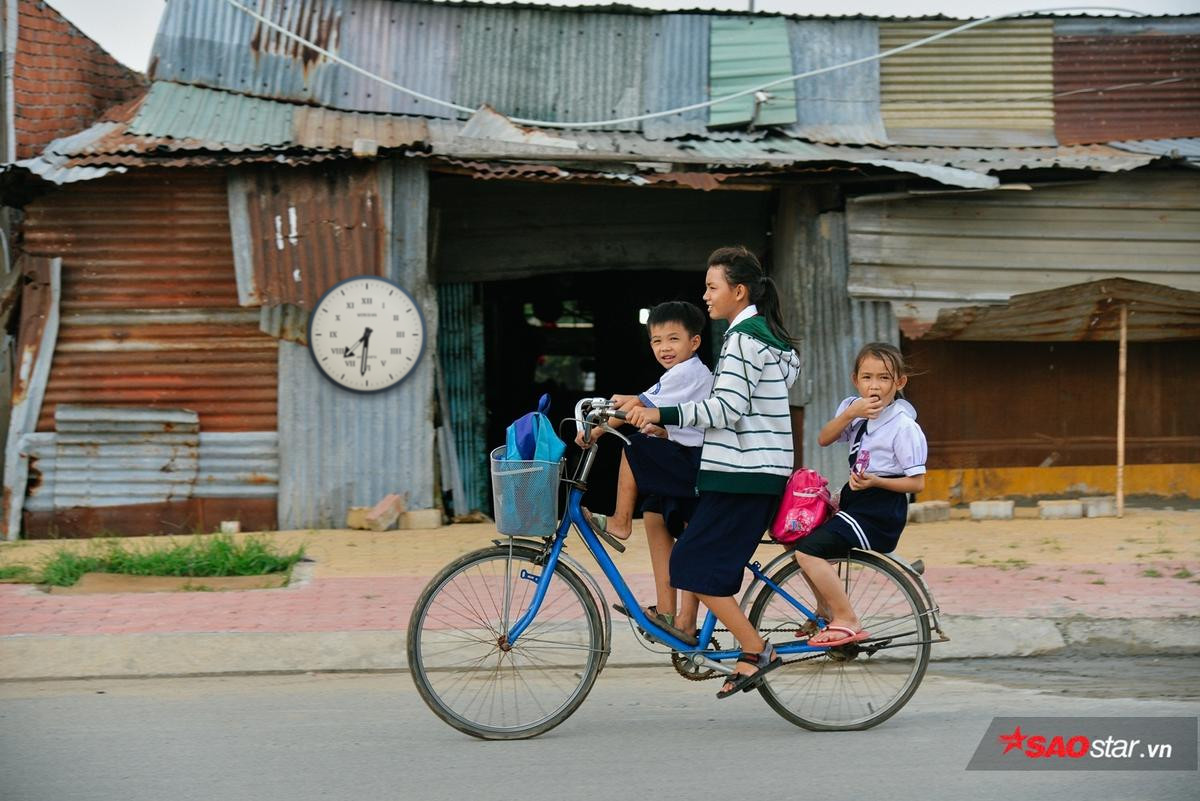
7:31
